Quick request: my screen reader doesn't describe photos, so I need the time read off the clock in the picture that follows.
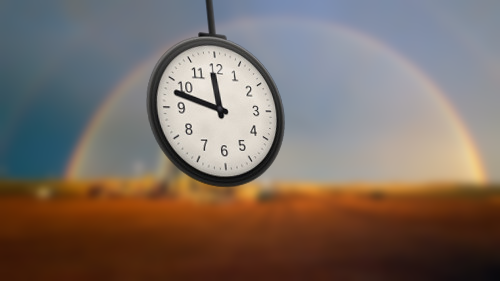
11:48
